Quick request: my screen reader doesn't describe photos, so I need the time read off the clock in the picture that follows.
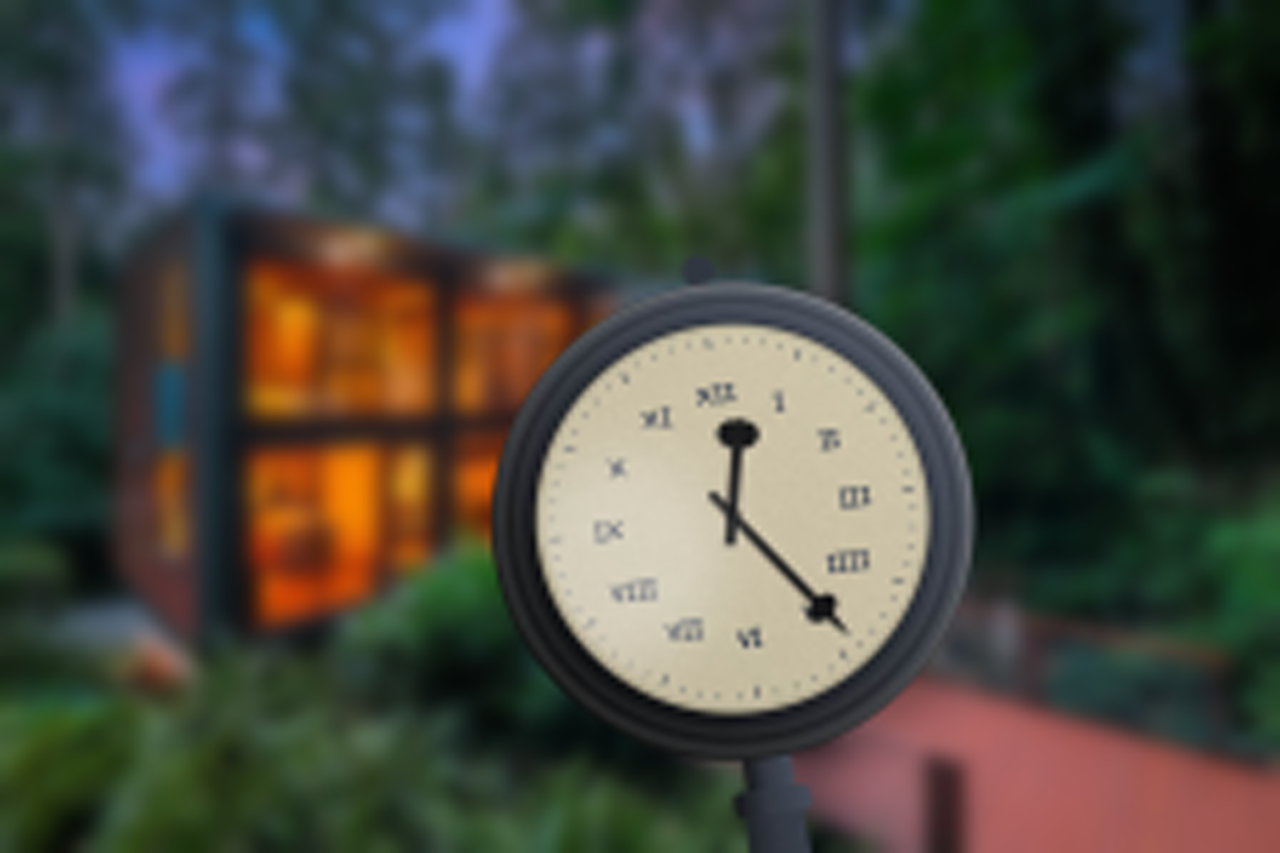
12:24
